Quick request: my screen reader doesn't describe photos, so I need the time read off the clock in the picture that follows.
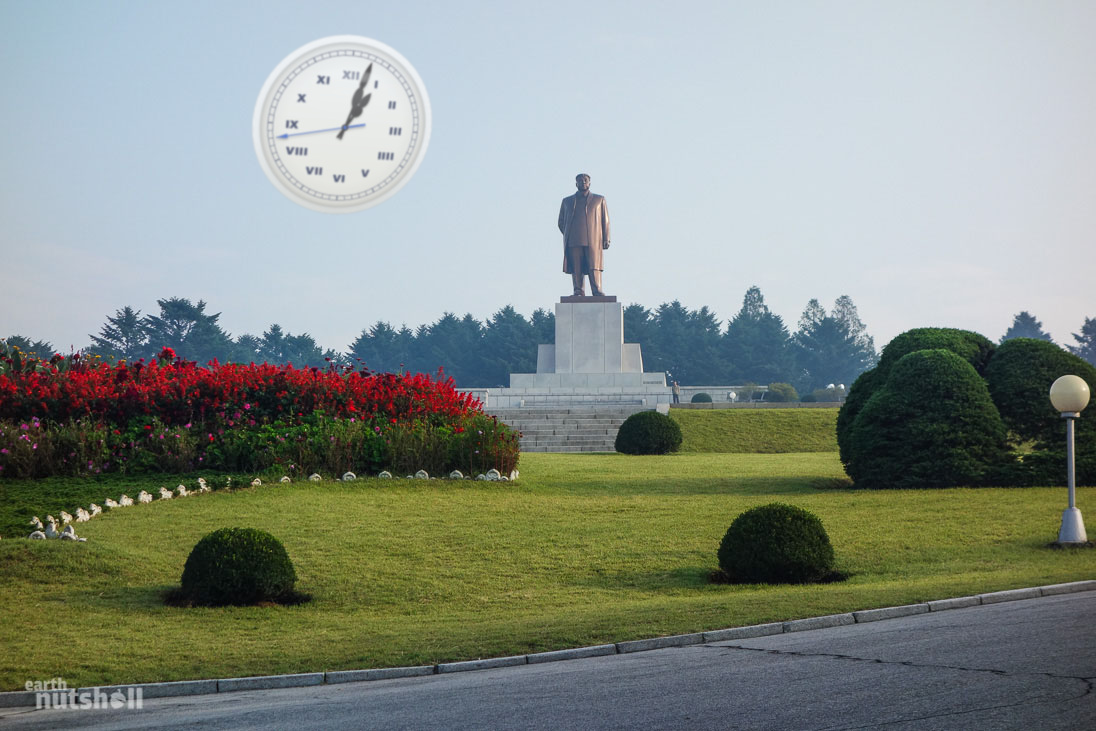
1:02:43
